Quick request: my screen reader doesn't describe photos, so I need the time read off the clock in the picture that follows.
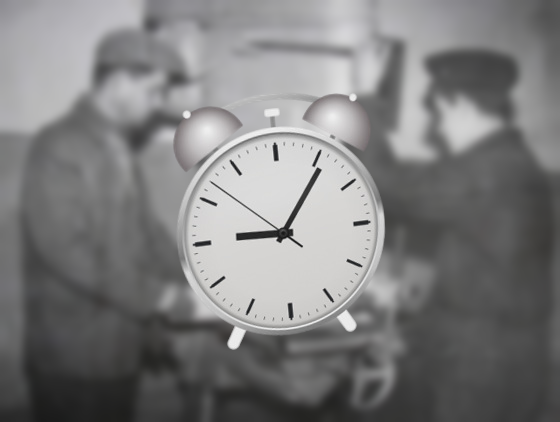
9:05:52
